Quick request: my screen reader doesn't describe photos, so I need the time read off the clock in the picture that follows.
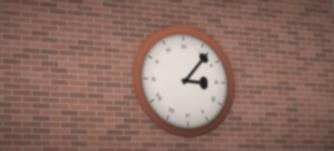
3:07
